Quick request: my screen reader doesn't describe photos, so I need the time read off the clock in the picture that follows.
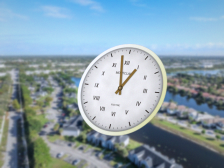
12:58
